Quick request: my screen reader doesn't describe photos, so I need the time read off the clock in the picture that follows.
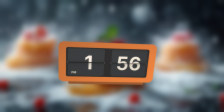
1:56
